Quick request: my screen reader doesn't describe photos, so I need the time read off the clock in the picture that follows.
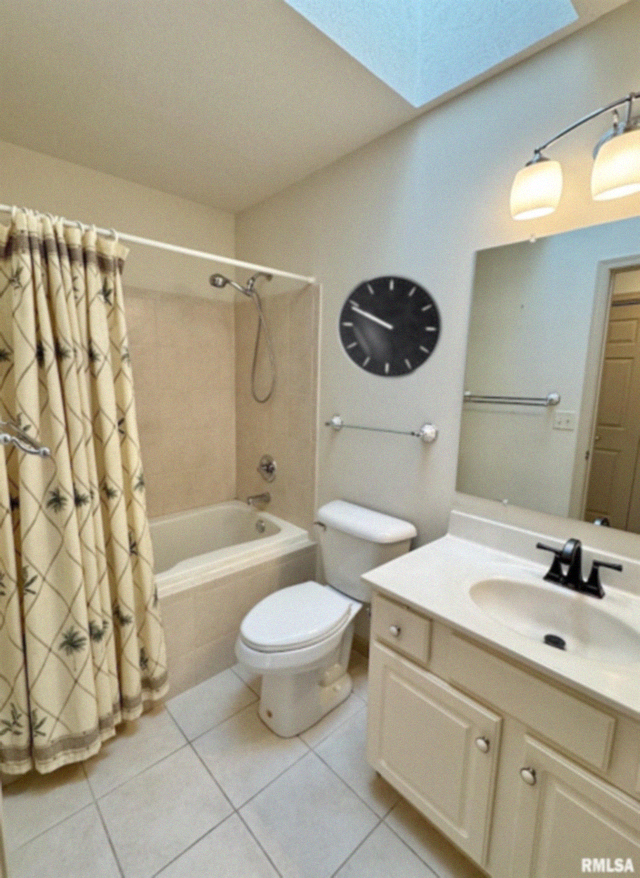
9:49
